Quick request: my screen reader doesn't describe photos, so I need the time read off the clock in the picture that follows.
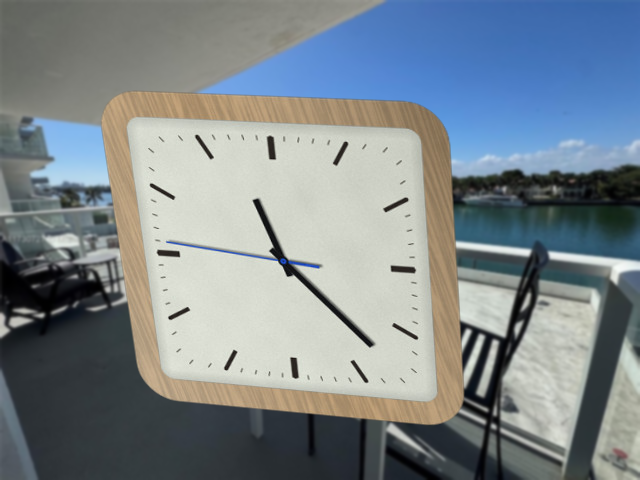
11:22:46
